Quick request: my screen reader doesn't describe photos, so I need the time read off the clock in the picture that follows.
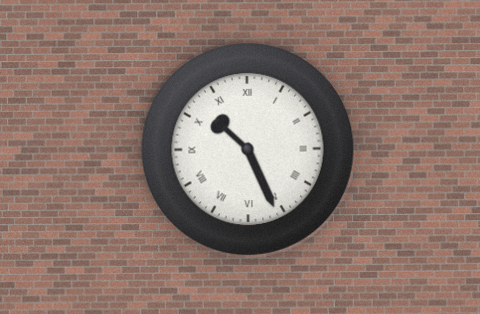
10:26
